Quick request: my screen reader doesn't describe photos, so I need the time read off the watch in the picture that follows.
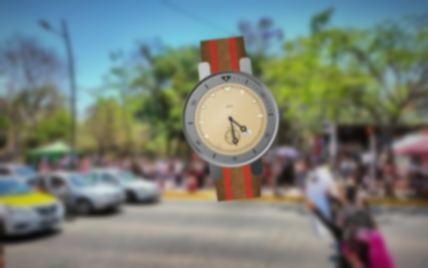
4:29
